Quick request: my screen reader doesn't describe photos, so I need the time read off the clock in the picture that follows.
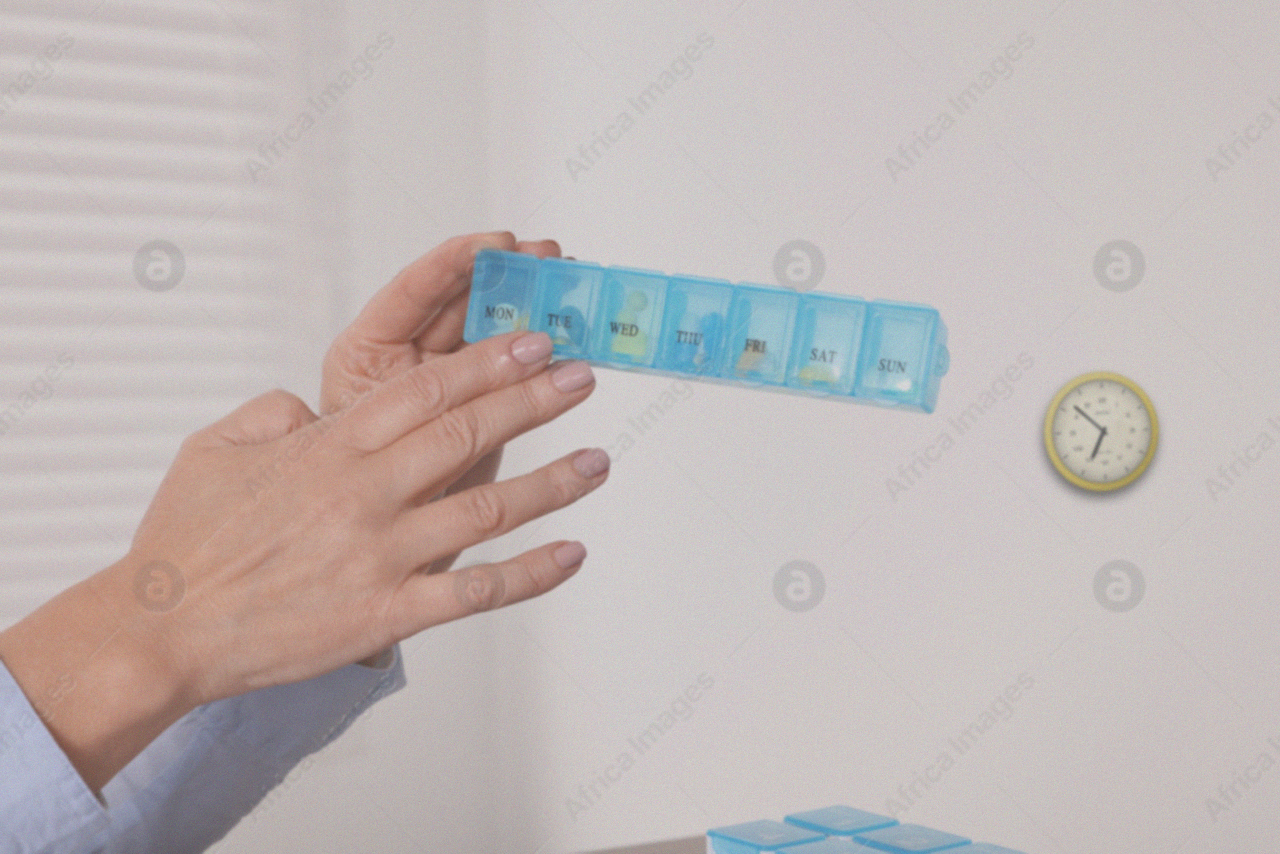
6:52
